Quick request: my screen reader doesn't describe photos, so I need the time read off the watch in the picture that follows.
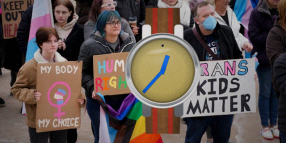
12:37
